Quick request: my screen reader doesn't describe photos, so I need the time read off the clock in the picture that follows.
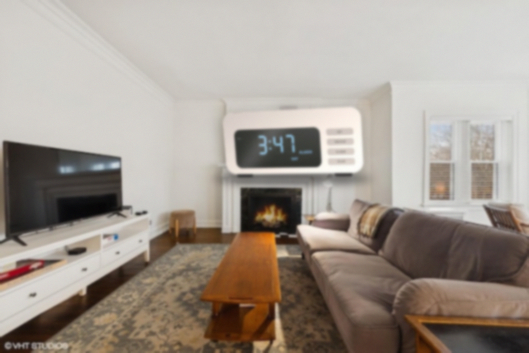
3:47
